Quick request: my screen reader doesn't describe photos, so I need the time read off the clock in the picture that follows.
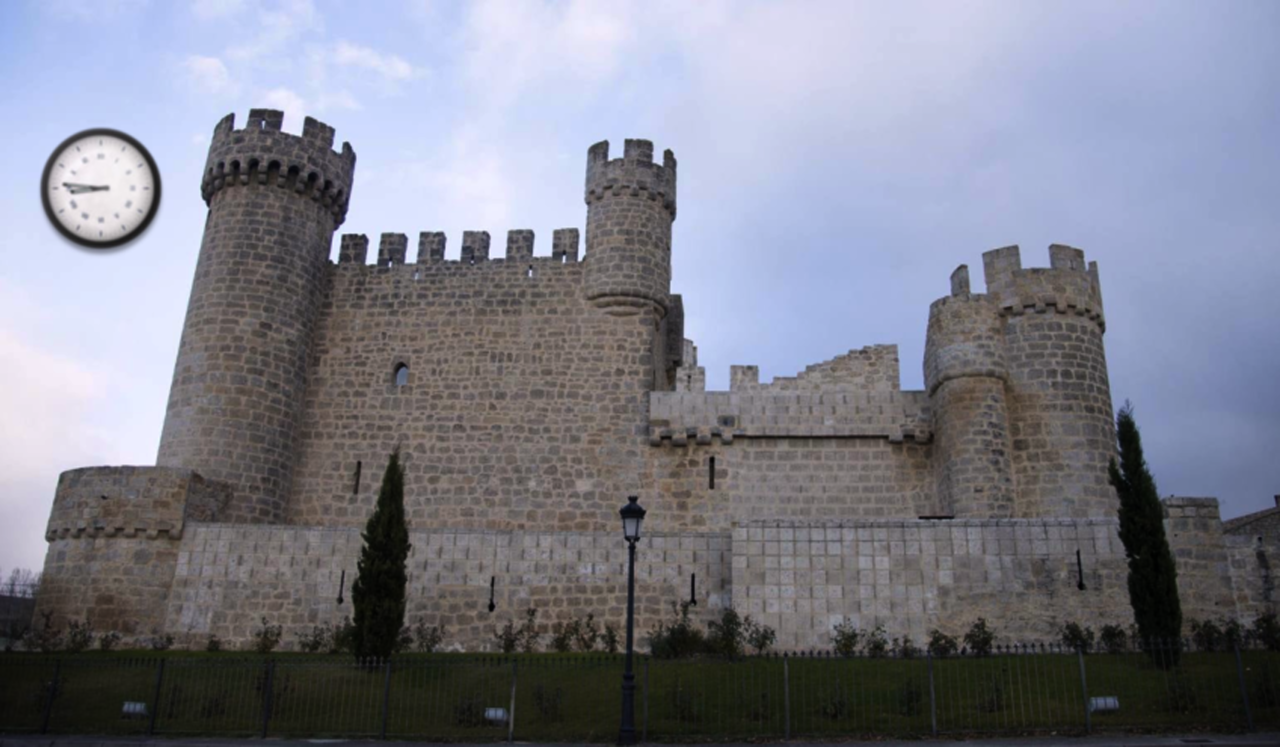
8:46
